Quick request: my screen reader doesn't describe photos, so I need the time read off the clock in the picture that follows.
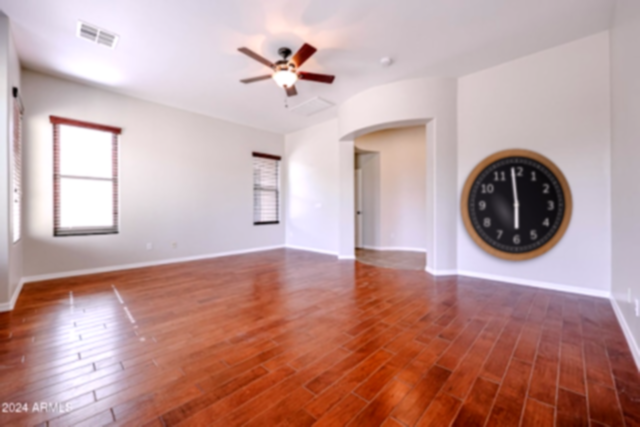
5:59
